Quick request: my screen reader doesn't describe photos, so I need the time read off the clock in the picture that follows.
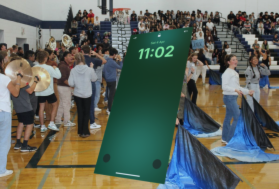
11:02
